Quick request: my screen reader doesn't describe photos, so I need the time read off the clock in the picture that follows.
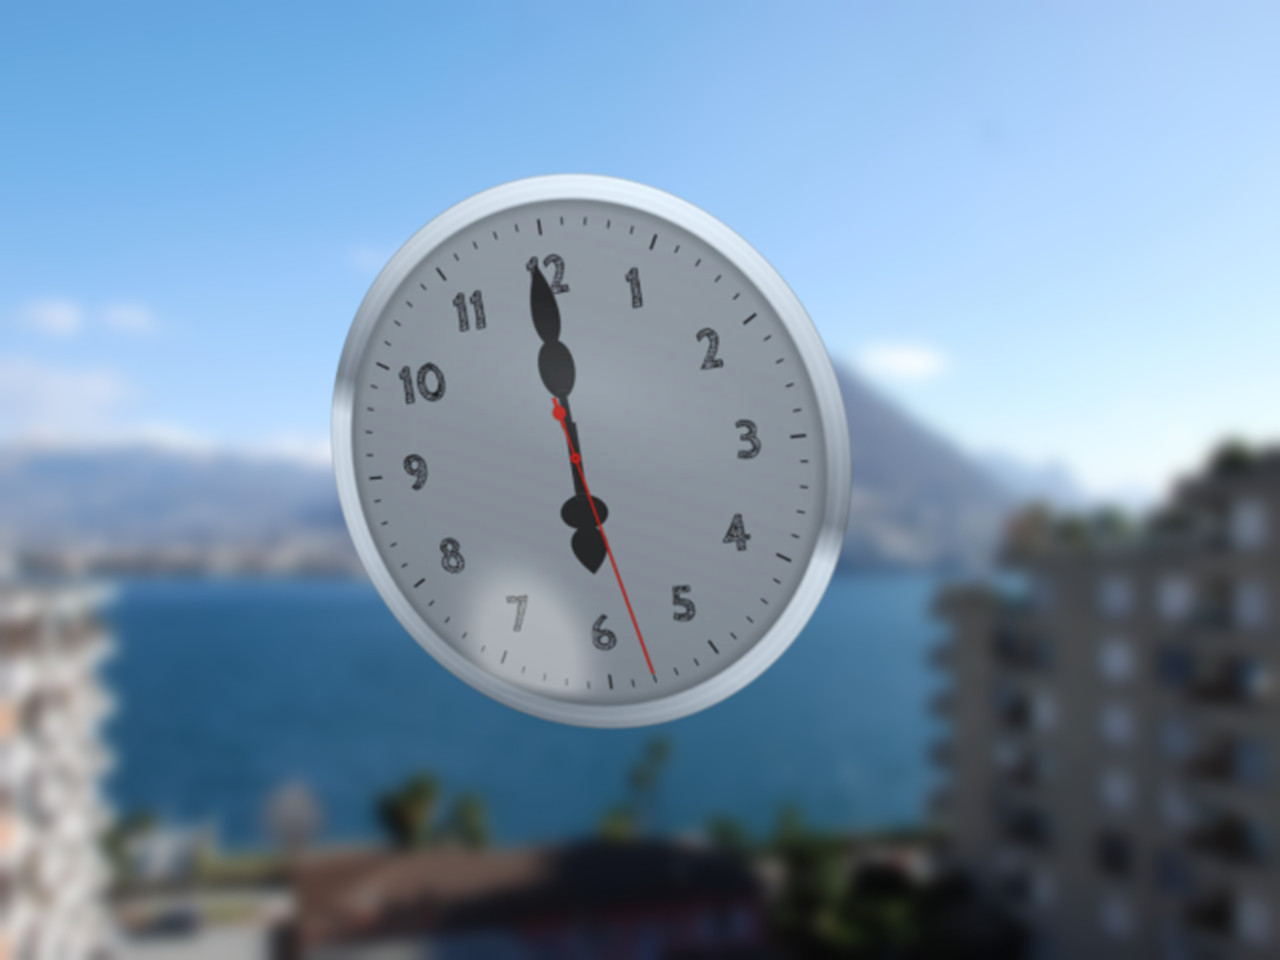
5:59:28
